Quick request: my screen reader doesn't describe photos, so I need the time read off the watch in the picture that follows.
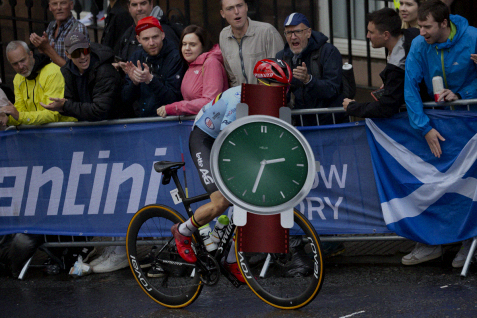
2:33
